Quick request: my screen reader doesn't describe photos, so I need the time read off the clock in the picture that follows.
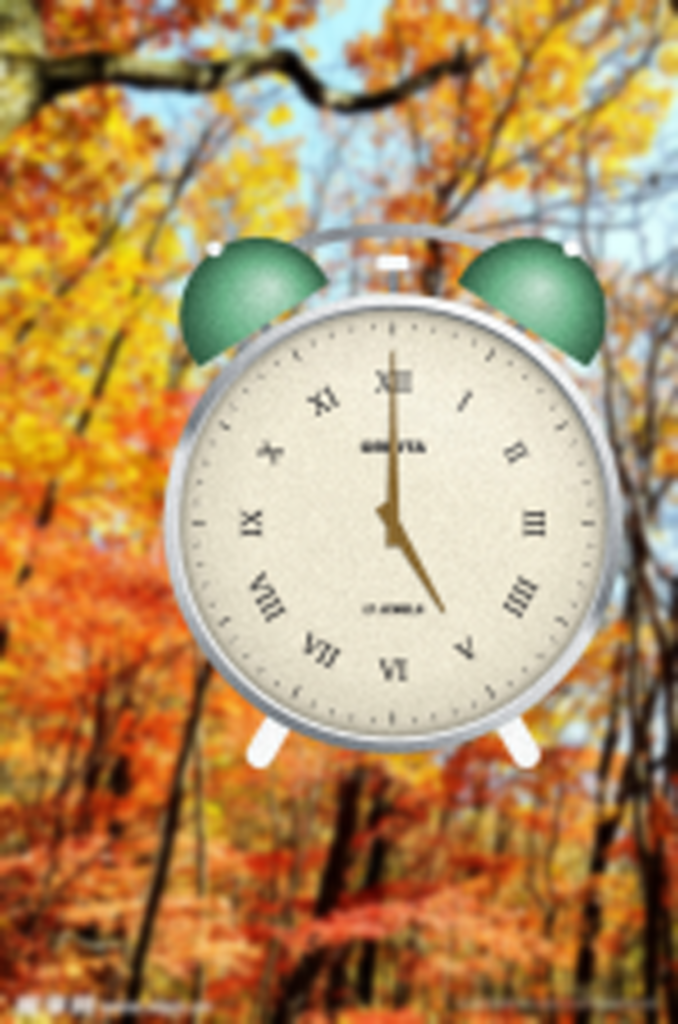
5:00
